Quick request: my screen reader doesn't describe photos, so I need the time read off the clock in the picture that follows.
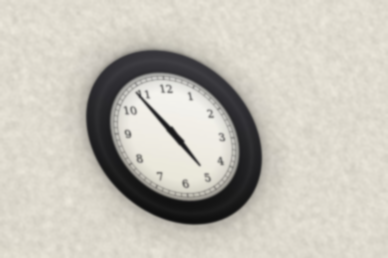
4:54
